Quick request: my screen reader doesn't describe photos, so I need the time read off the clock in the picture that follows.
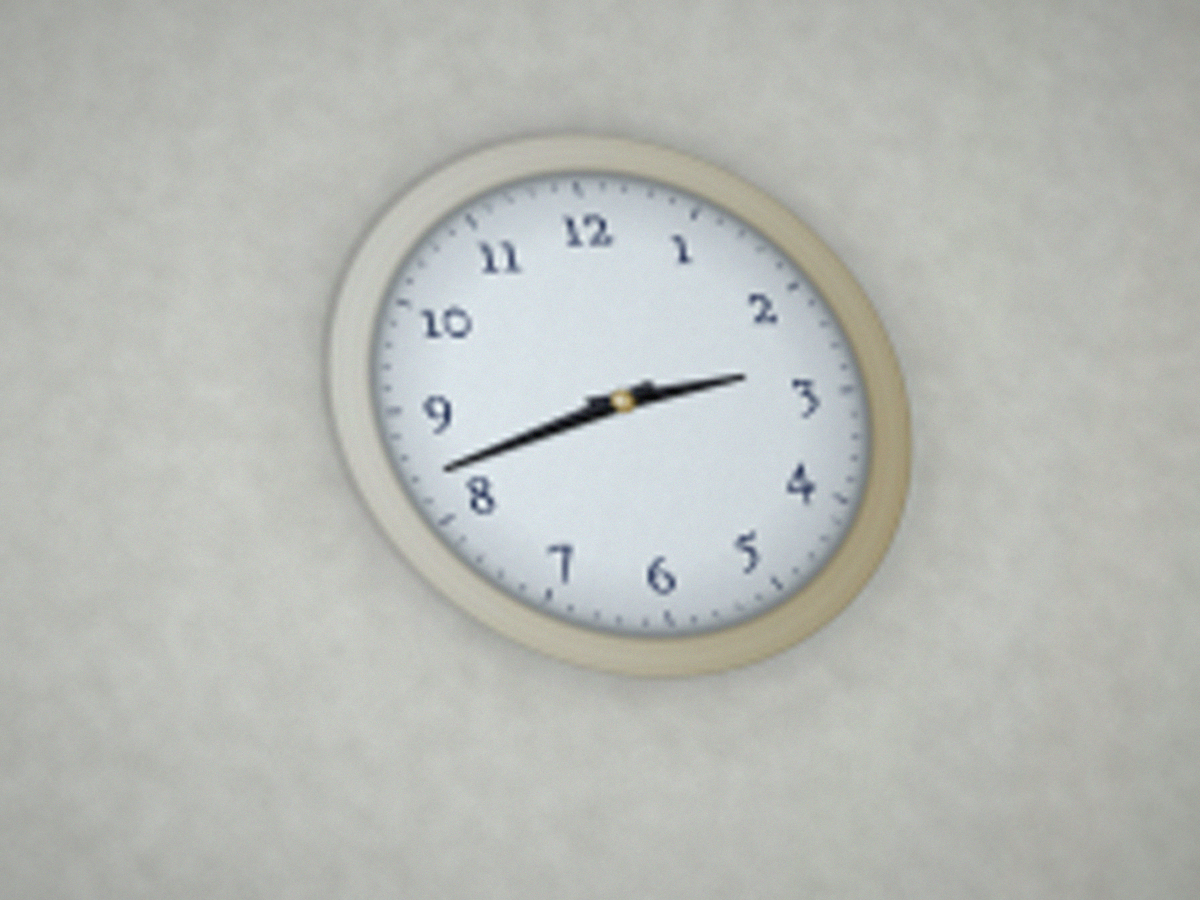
2:42
